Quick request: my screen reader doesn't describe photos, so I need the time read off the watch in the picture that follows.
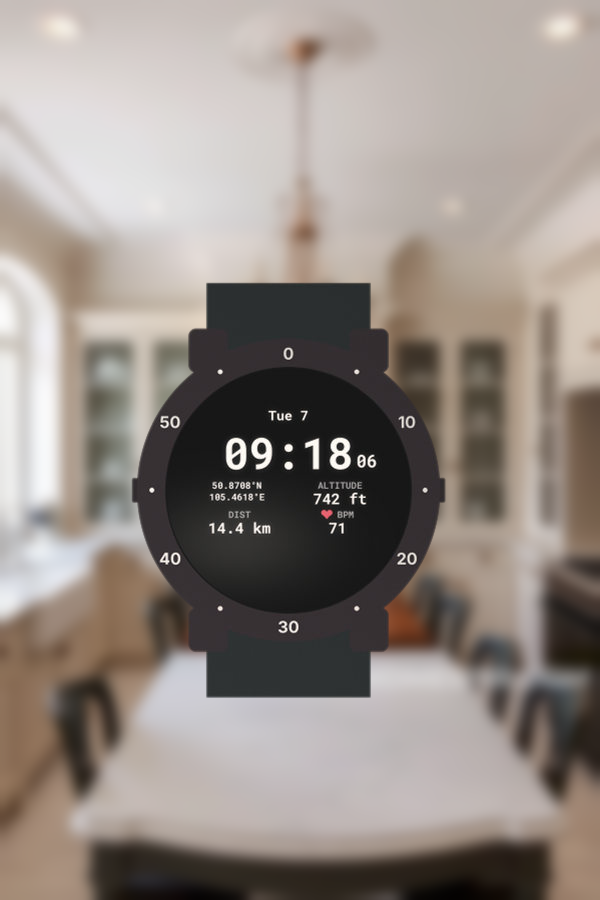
9:18:06
